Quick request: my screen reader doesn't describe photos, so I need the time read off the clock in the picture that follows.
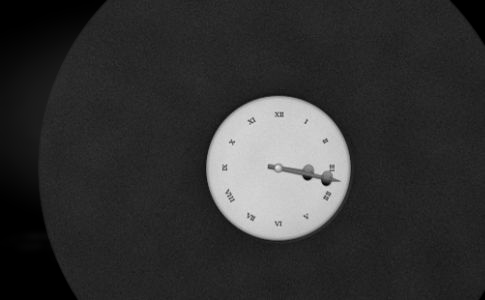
3:17
